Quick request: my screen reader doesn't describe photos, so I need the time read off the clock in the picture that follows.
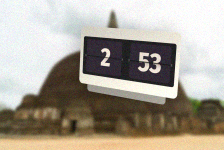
2:53
